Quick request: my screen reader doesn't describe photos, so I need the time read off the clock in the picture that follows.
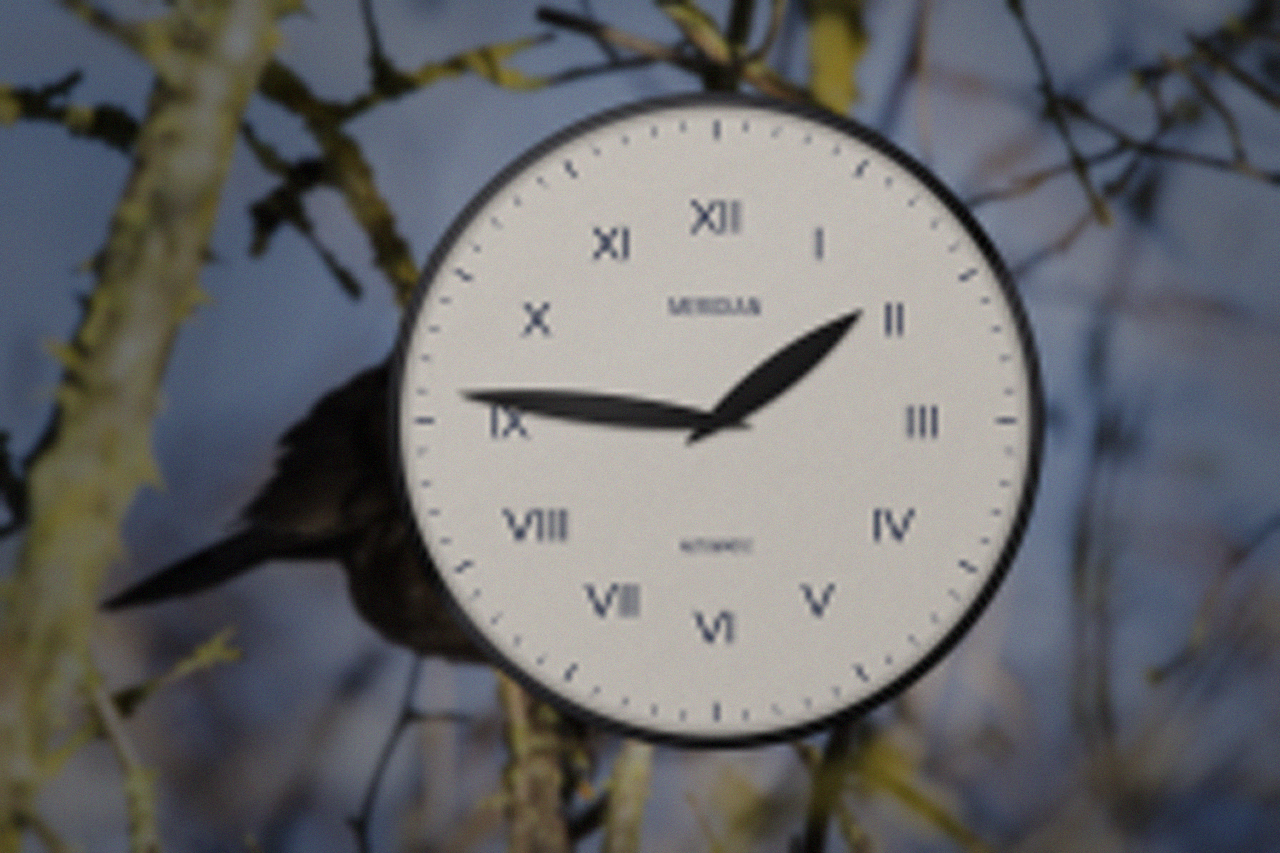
1:46
